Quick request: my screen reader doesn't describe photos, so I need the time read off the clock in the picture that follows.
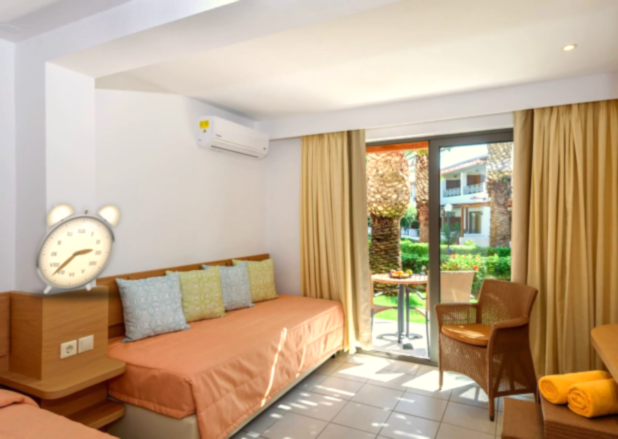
2:37
